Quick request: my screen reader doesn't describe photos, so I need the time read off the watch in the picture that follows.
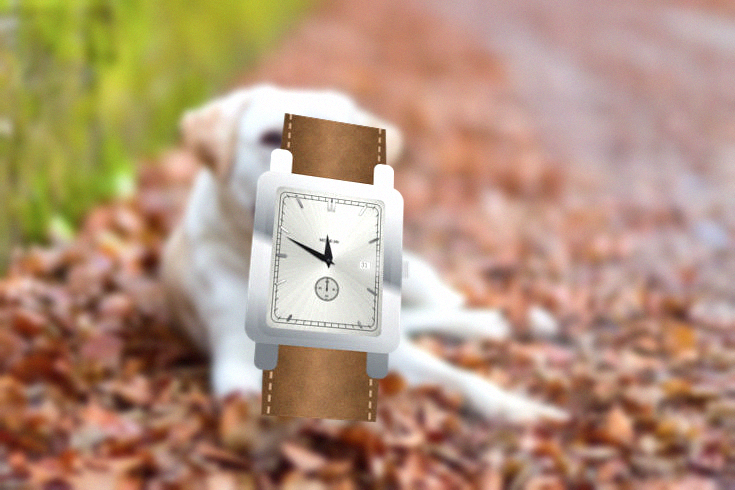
11:49
